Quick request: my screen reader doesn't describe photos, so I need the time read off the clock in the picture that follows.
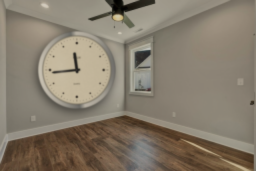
11:44
